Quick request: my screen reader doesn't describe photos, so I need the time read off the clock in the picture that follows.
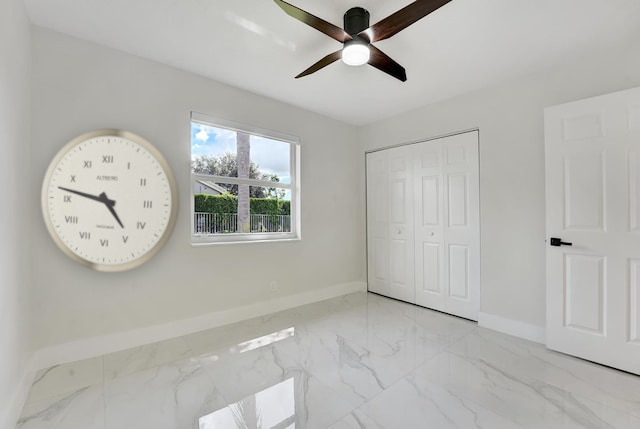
4:47
